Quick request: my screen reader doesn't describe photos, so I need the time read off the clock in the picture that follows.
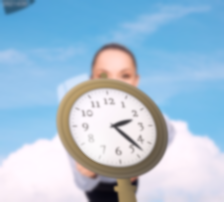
2:23
